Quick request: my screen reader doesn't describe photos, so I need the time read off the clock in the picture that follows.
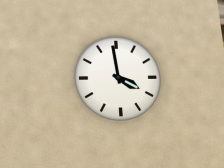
3:59
